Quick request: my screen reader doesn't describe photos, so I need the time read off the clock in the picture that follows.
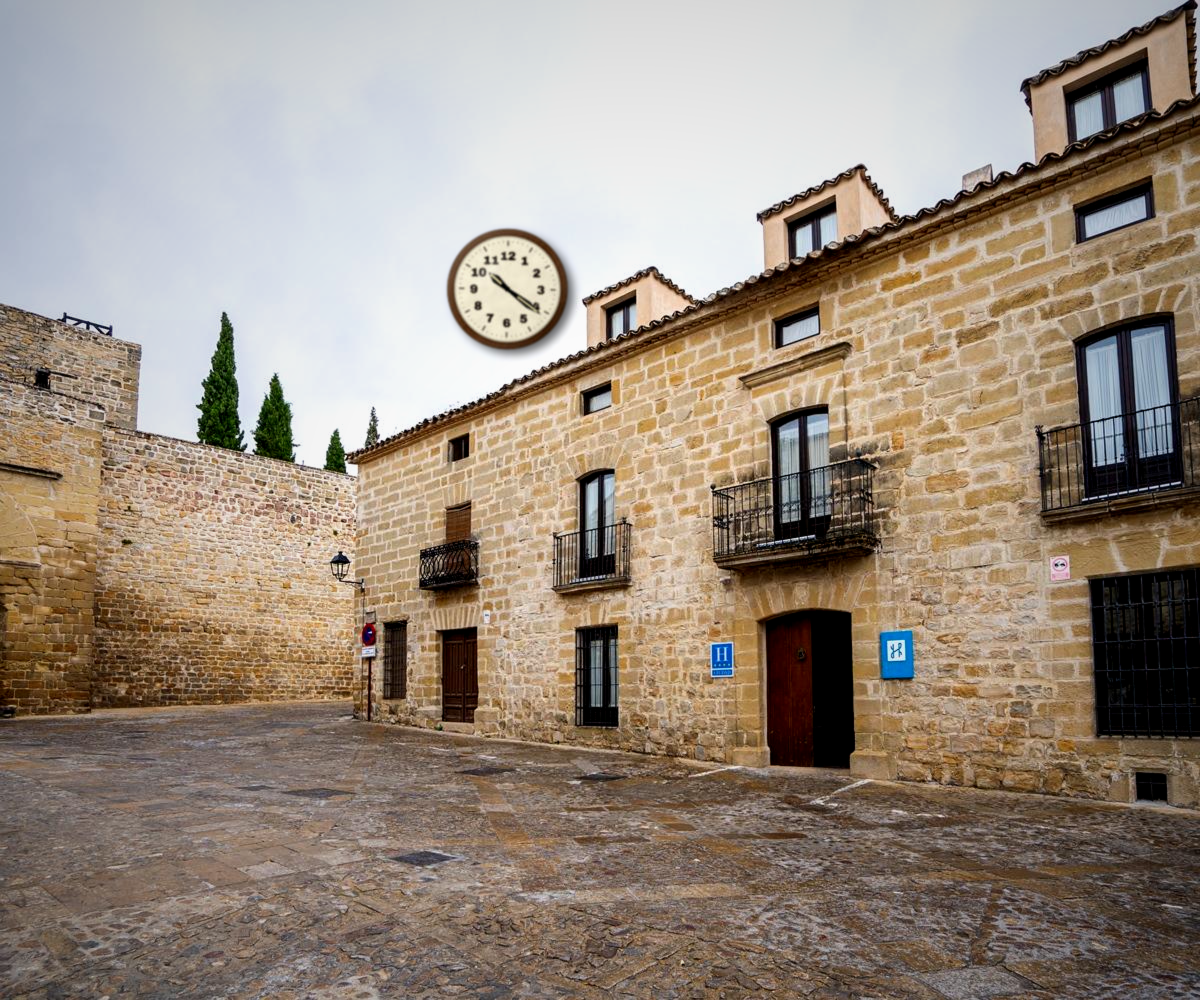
10:21
